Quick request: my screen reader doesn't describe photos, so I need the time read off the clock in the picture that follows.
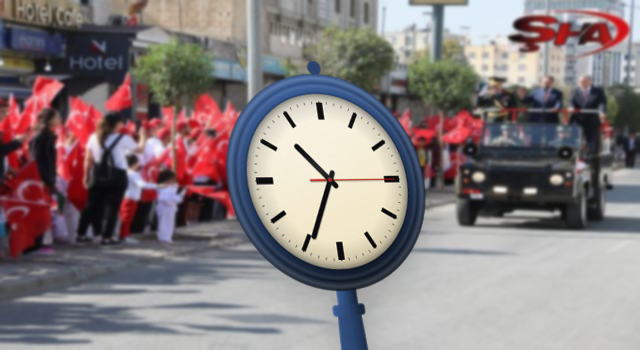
10:34:15
